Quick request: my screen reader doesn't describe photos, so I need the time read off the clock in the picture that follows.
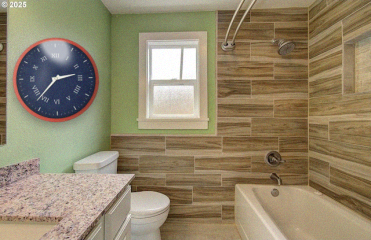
2:37
